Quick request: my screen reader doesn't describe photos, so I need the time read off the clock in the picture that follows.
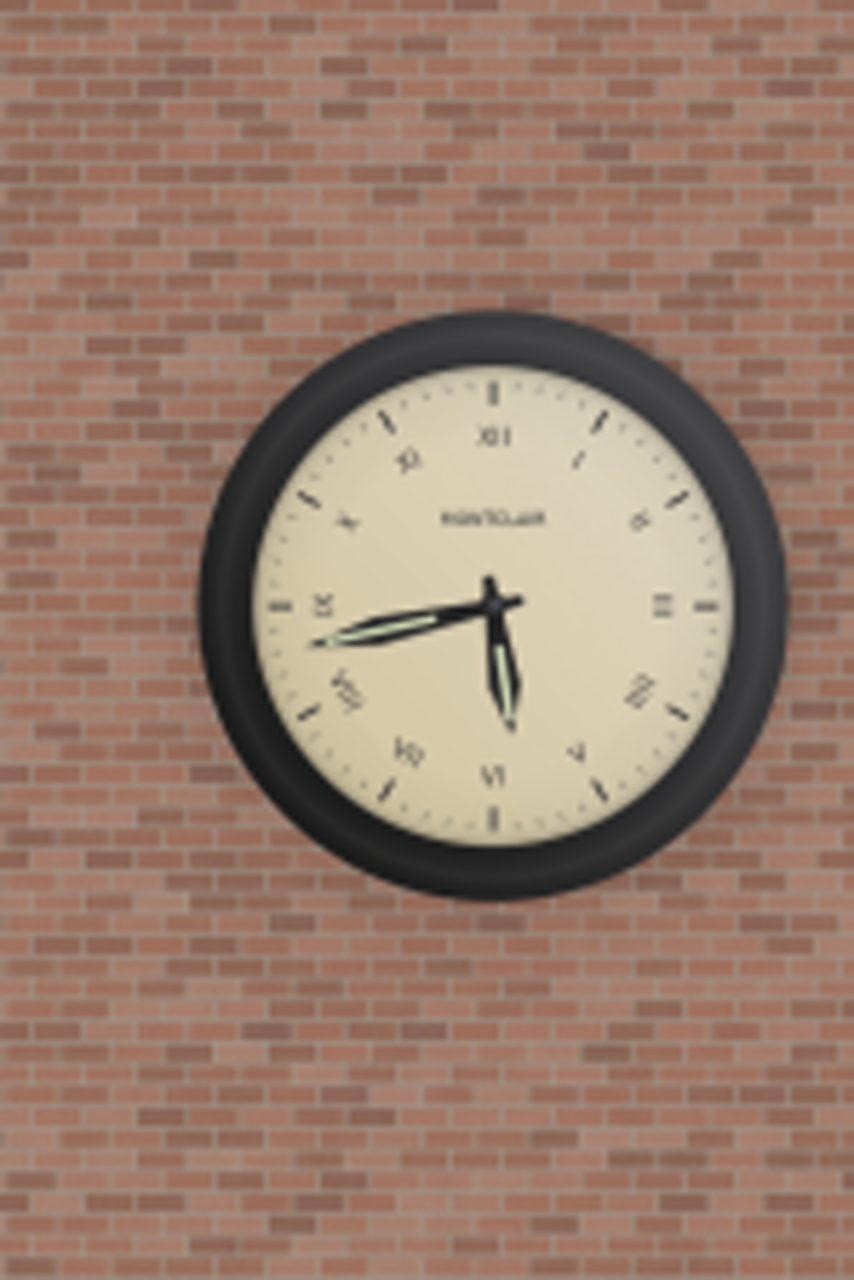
5:43
